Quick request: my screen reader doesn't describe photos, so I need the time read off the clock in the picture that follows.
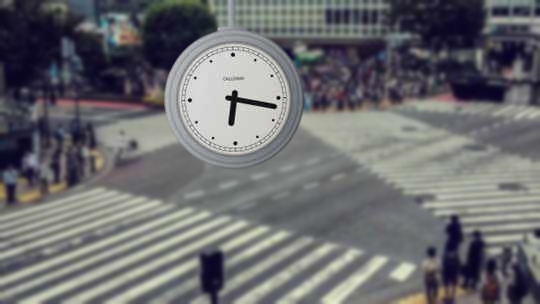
6:17
